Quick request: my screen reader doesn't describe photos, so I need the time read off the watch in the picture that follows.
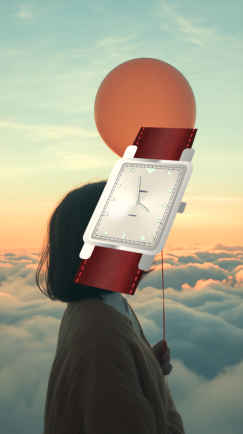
3:57
